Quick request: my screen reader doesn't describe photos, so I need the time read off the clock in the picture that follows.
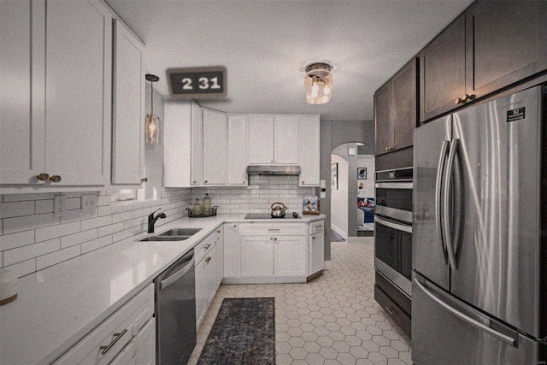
2:31
